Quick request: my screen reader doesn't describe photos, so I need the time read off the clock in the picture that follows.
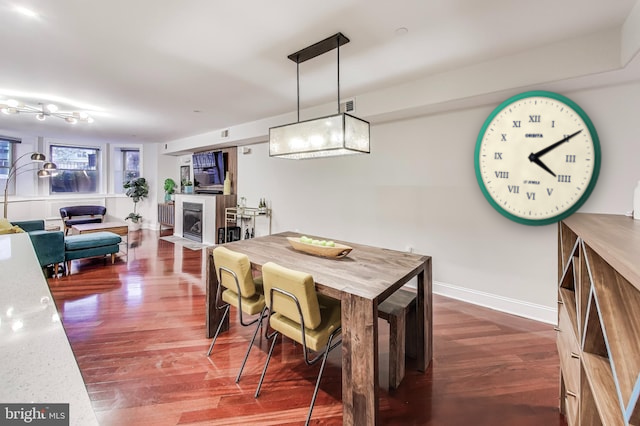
4:10
